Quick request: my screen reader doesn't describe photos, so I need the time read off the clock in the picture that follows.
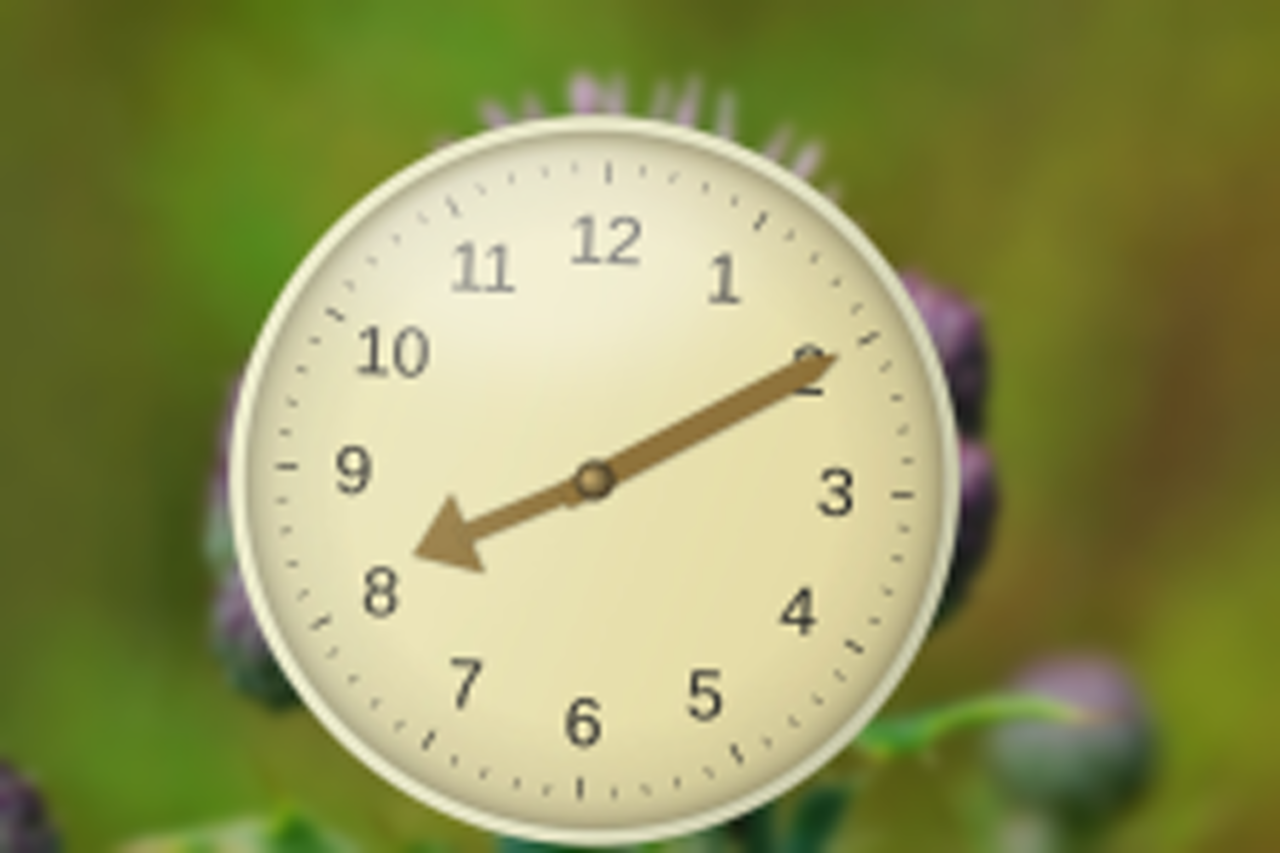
8:10
